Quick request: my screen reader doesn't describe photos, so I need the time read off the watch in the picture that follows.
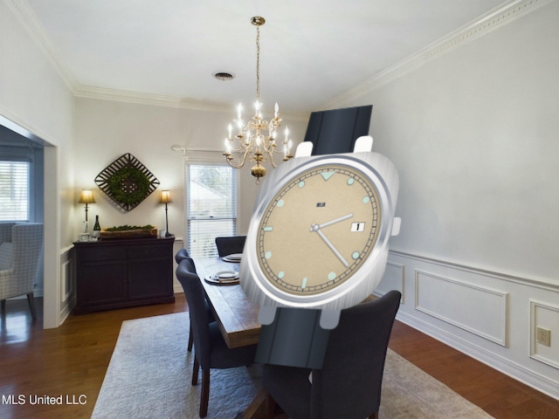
2:22
